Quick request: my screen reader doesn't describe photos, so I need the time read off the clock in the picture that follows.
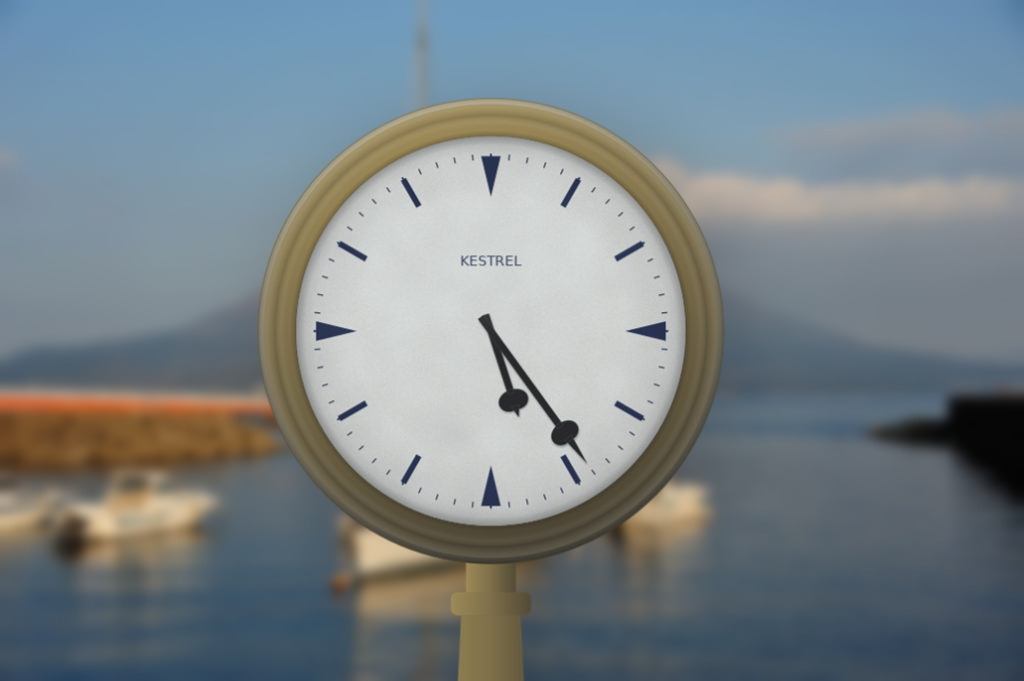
5:24
